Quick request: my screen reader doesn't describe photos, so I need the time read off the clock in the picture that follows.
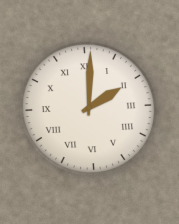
2:01
